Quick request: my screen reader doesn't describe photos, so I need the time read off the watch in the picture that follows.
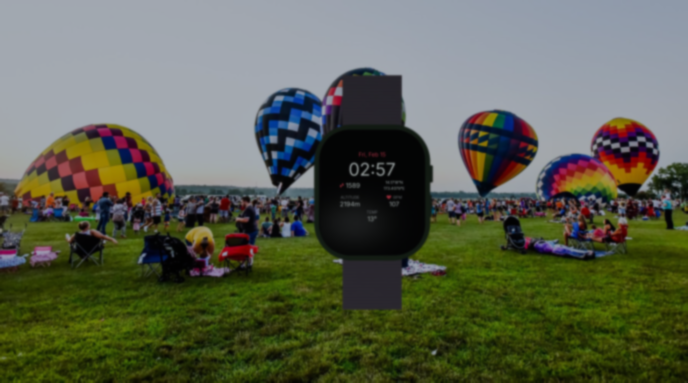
2:57
